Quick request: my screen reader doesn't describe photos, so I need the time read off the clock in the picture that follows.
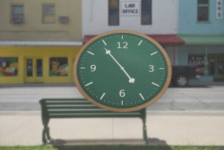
4:54
